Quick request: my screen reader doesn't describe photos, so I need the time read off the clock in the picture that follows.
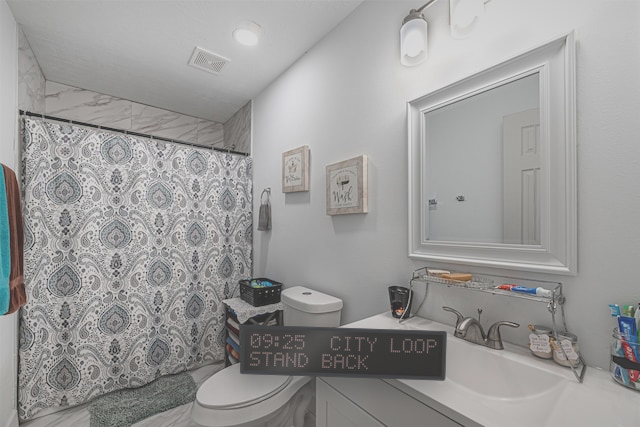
9:25
